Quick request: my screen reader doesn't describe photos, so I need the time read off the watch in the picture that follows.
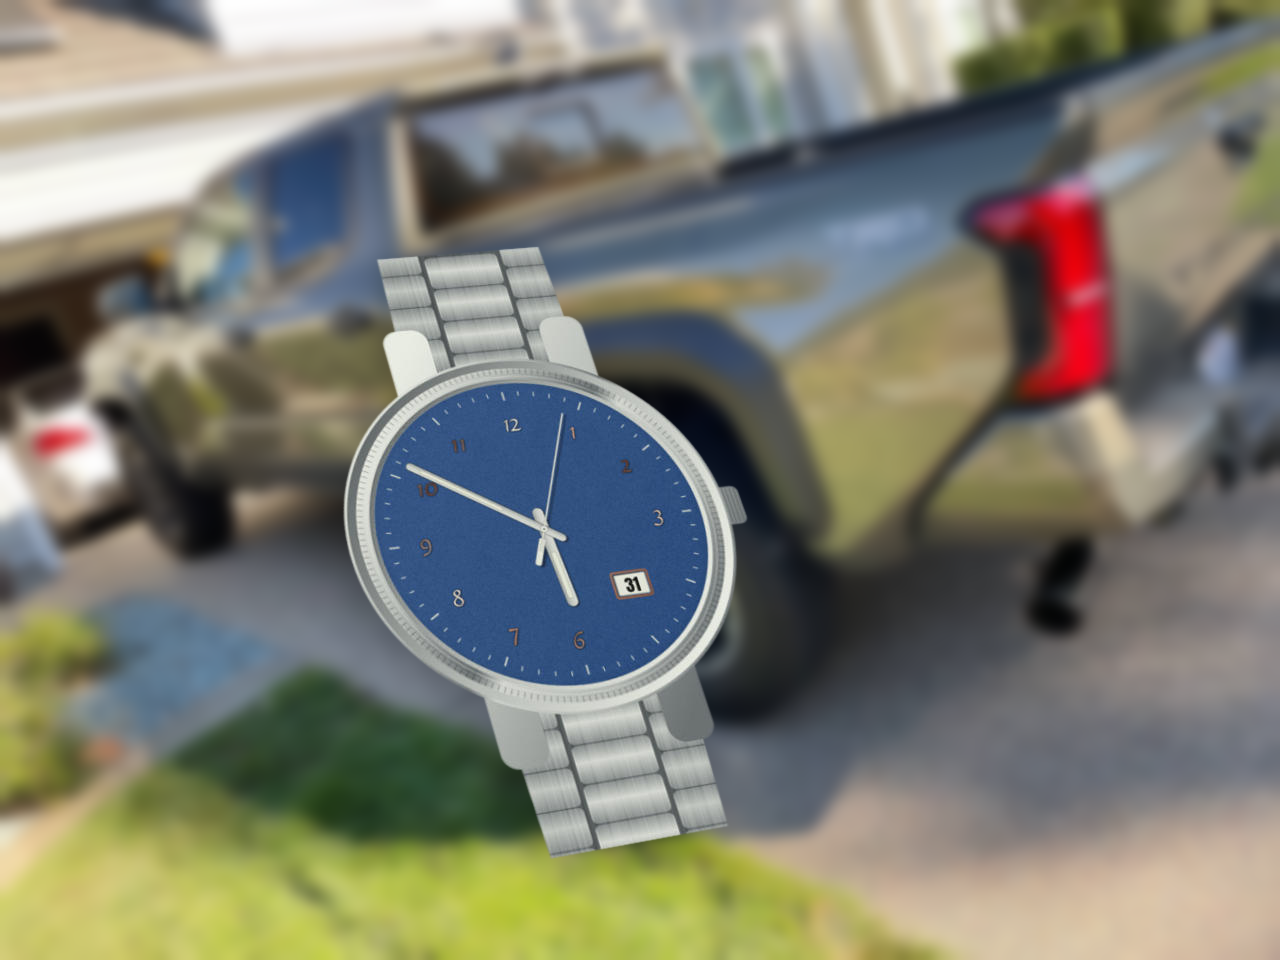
5:51:04
